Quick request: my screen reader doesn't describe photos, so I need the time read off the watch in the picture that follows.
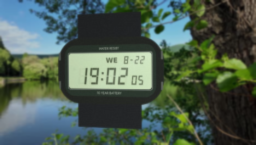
19:02
